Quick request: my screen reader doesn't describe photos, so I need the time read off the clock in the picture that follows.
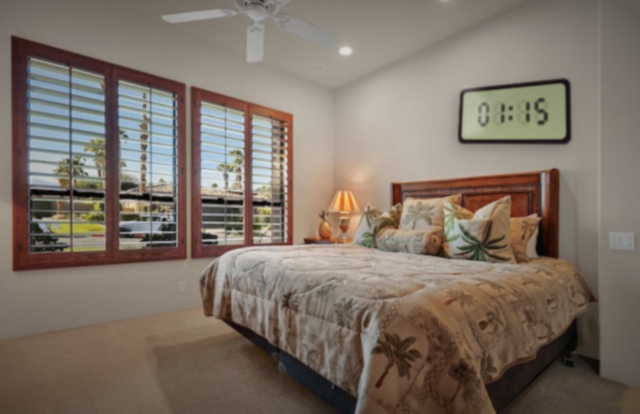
1:15
